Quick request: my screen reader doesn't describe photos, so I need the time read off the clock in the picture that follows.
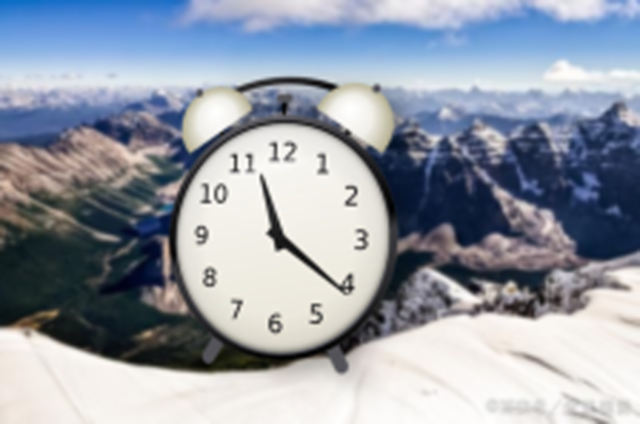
11:21
